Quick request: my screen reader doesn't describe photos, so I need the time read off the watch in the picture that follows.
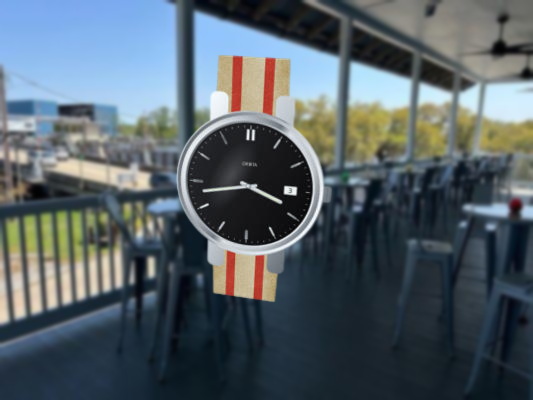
3:43
